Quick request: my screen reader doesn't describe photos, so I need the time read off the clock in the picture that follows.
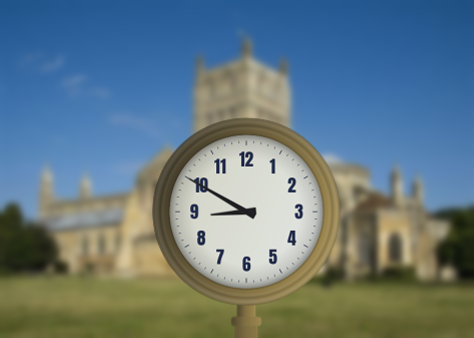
8:50
